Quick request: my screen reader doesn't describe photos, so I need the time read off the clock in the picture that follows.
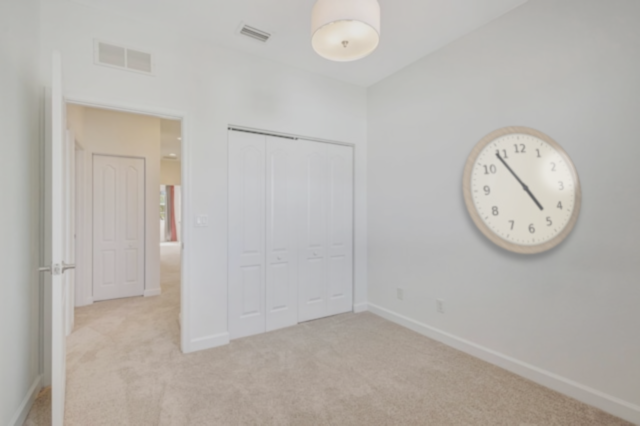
4:54
